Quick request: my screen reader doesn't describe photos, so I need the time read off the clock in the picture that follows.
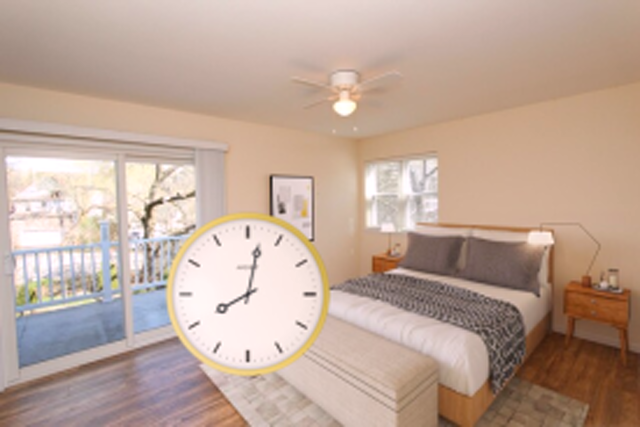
8:02
